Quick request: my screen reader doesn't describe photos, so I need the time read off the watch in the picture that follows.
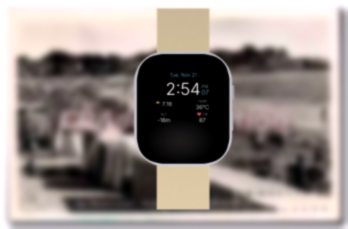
2:54
